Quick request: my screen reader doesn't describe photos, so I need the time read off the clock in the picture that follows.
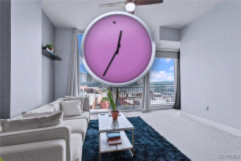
12:36
